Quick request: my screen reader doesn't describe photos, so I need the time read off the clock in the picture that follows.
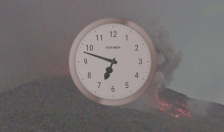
6:48
